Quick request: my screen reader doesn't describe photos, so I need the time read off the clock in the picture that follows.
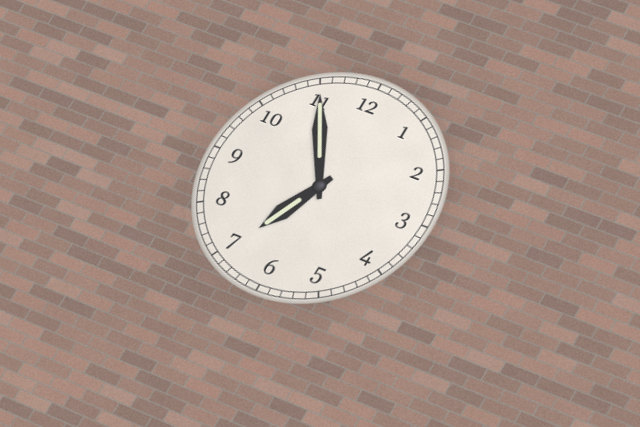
6:55
